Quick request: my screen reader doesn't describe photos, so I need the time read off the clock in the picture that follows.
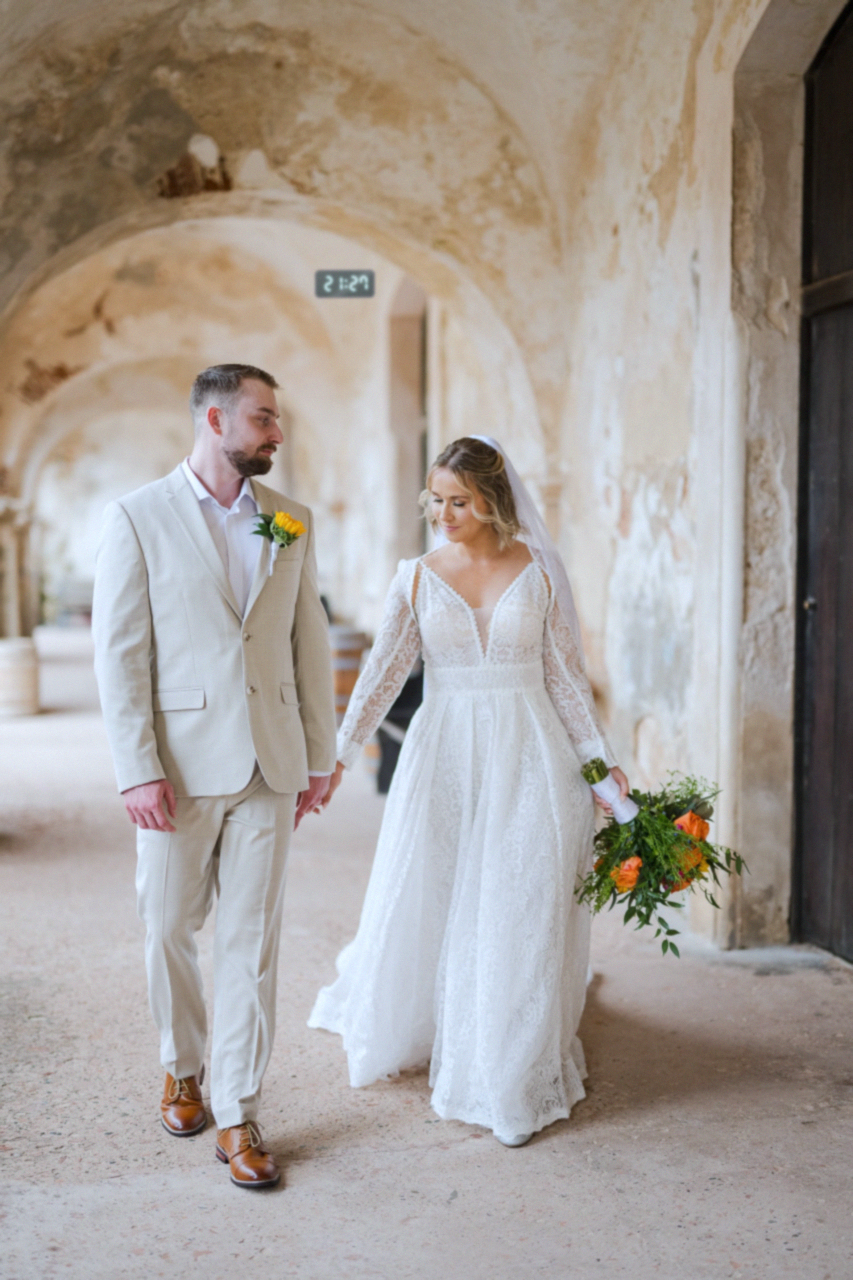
21:27
